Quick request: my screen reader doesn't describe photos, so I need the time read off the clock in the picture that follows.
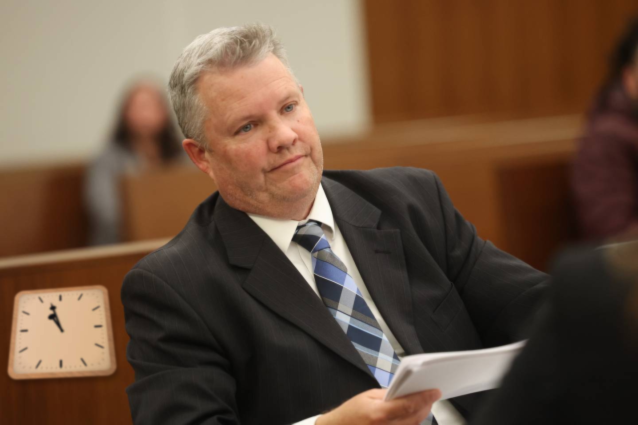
10:57
